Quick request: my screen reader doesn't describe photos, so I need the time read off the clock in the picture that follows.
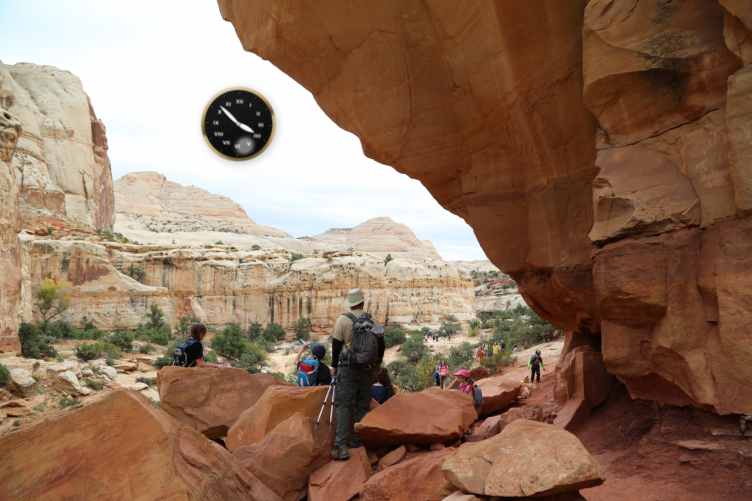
3:52
